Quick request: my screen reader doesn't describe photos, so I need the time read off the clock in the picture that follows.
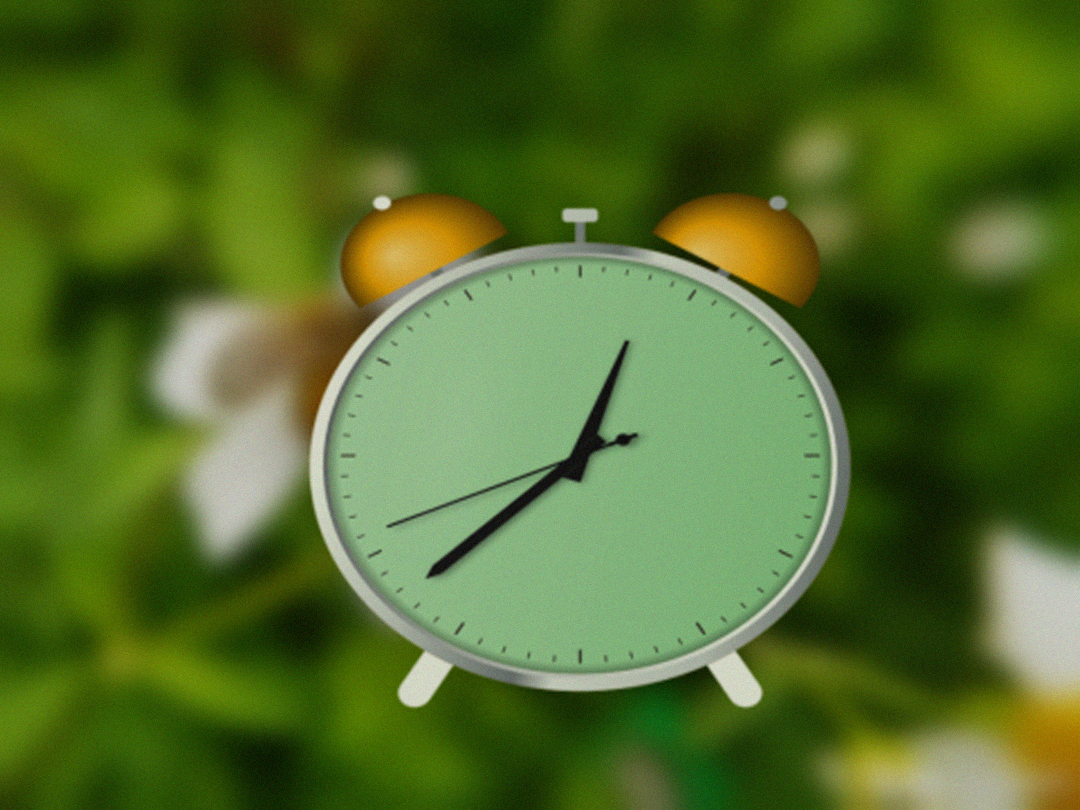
12:37:41
